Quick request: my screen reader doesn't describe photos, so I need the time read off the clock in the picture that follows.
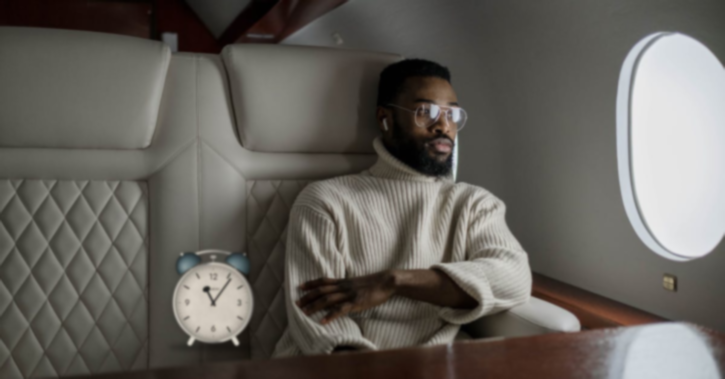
11:06
